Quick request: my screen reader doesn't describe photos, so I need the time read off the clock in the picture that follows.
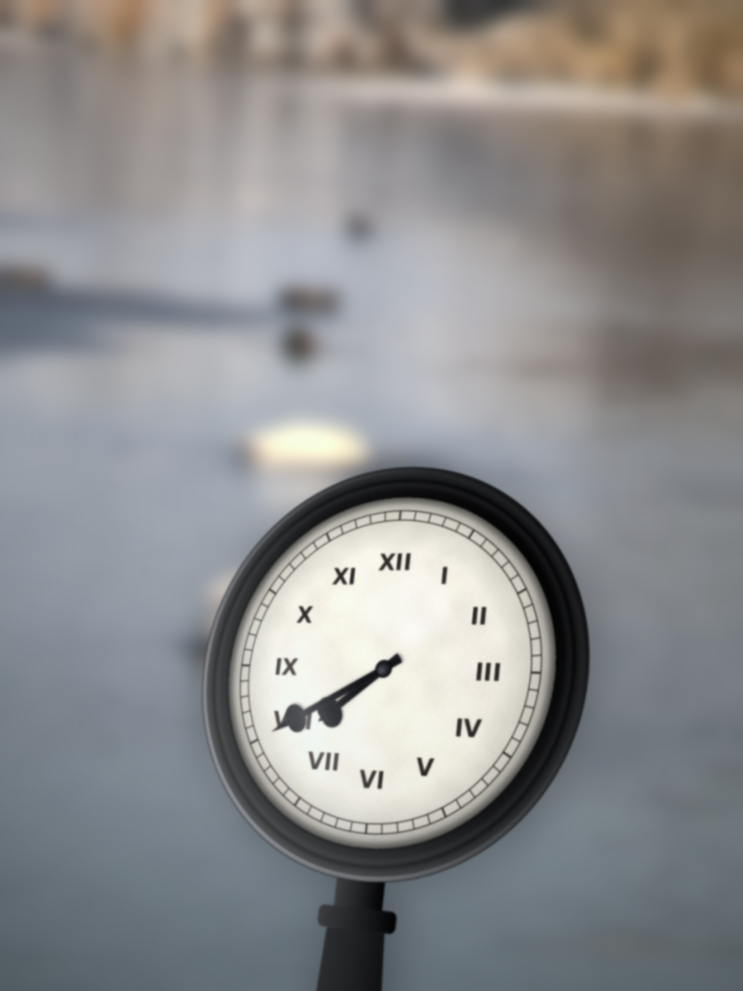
7:40
